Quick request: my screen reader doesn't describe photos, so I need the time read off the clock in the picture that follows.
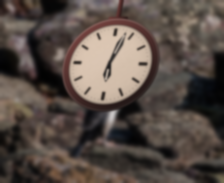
6:03
